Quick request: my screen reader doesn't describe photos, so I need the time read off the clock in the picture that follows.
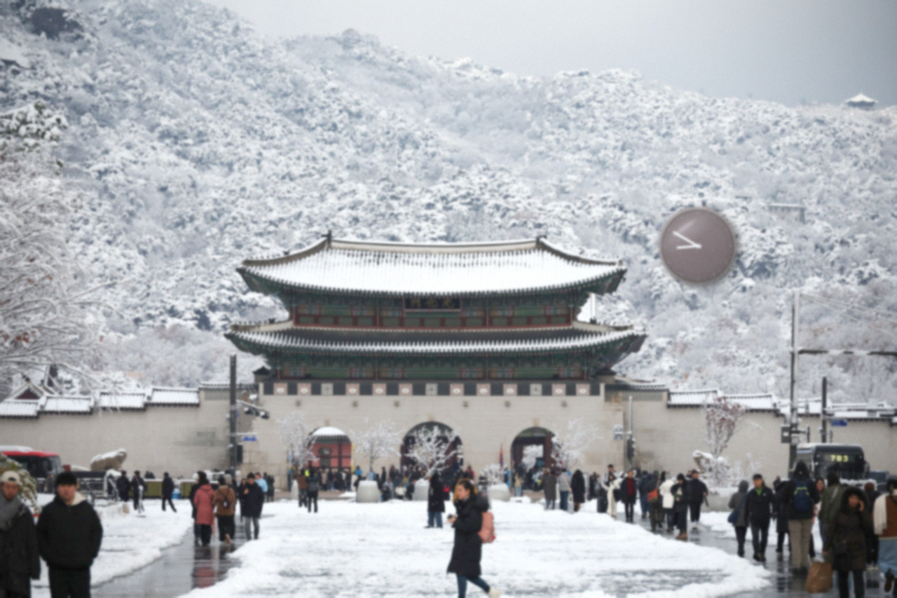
8:50
